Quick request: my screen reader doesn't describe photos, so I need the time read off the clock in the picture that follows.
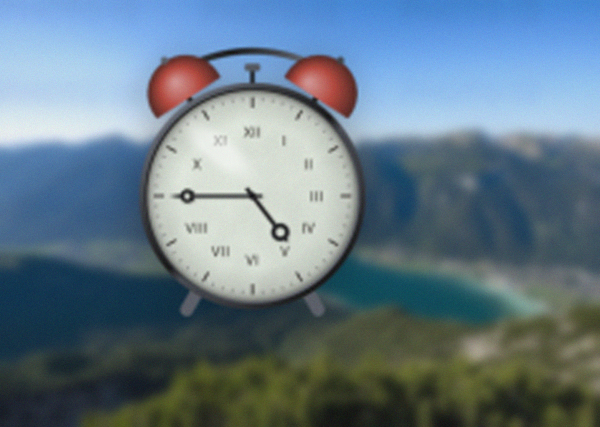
4:45
